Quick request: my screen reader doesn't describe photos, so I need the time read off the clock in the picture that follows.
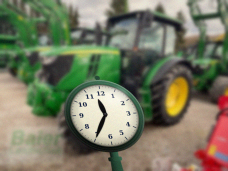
11:35
